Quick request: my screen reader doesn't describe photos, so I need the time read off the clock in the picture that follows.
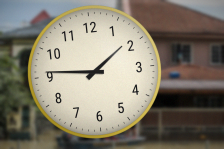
1:46
